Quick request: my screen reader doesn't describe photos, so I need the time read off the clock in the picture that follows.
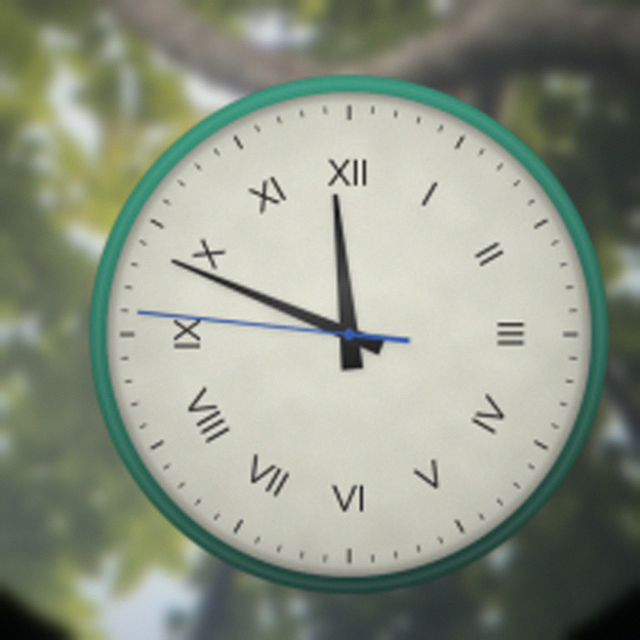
11:48:46
